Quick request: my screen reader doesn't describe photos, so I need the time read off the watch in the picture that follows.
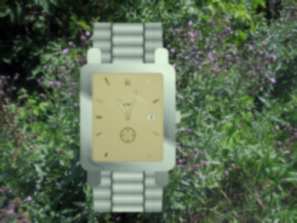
11:03
